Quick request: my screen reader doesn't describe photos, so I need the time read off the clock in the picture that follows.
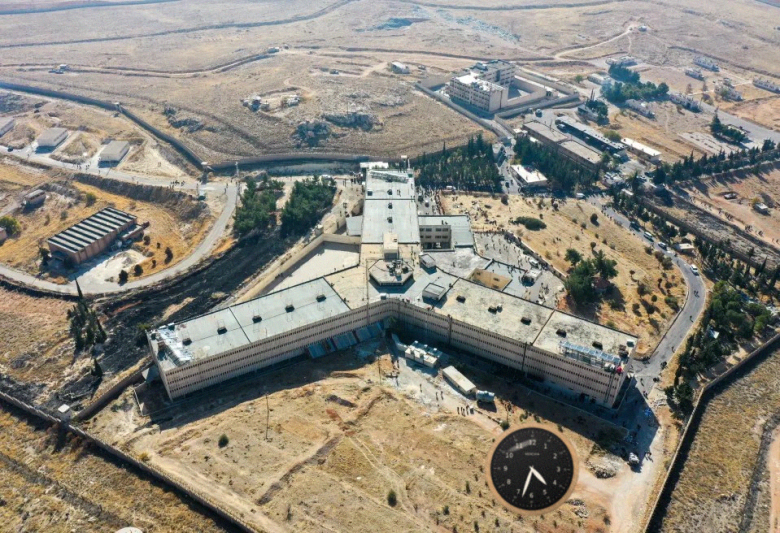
4:33
